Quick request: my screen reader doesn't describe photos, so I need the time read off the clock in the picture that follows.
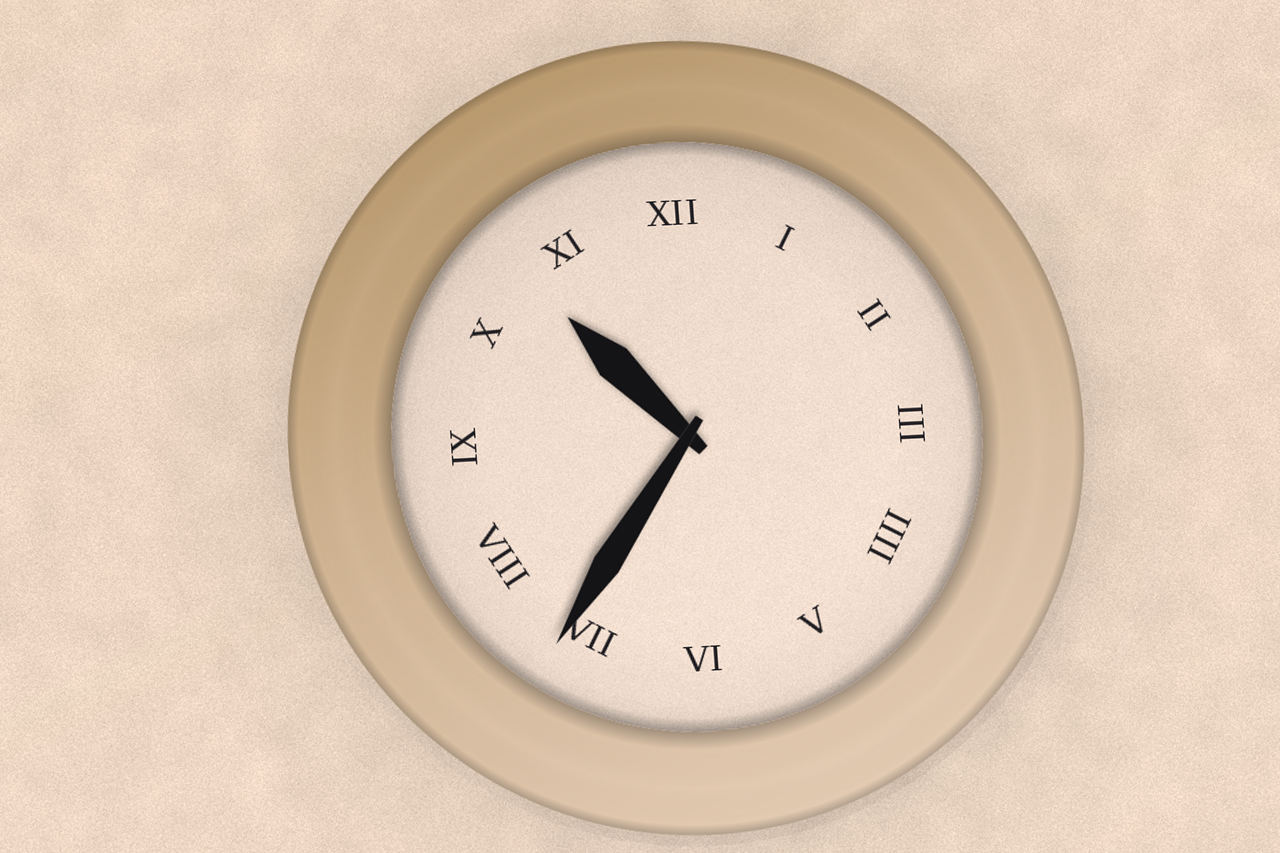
10:36
